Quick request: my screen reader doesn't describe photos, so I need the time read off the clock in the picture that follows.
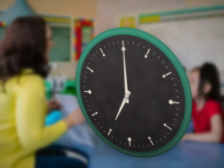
7:00
